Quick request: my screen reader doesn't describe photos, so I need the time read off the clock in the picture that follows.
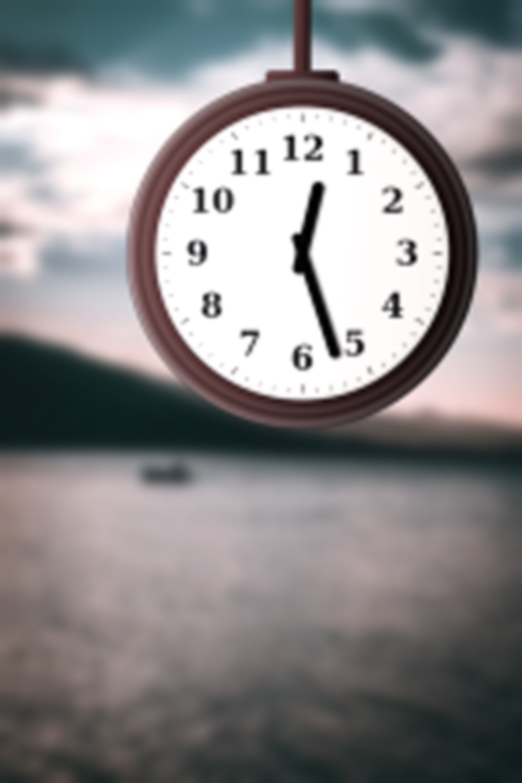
12:27
